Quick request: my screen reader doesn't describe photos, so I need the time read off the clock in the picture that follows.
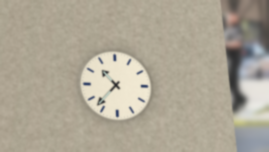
10:37
